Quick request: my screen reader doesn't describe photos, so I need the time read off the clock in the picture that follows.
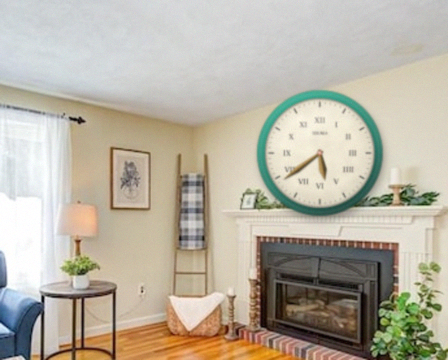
5:39
